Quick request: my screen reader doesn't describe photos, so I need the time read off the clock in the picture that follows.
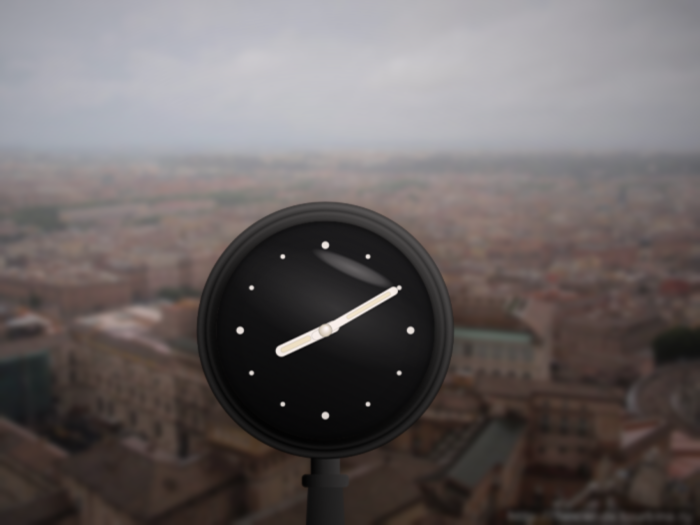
8:10
